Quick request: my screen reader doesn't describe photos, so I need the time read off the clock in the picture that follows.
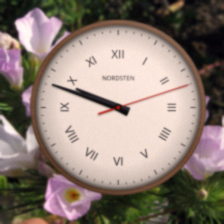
9:48:12
